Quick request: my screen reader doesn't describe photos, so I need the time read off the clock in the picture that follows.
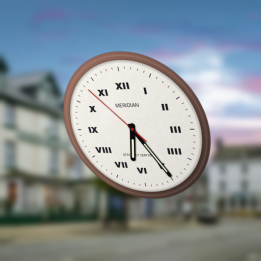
6:24:53
